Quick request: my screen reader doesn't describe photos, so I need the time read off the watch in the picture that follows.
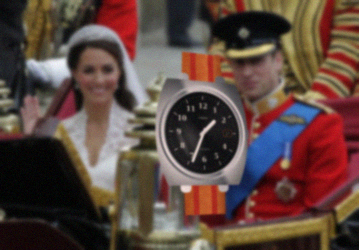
1:34
